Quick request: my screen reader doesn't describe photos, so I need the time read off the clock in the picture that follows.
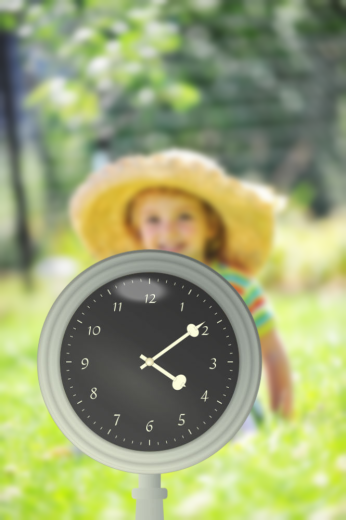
4:09
